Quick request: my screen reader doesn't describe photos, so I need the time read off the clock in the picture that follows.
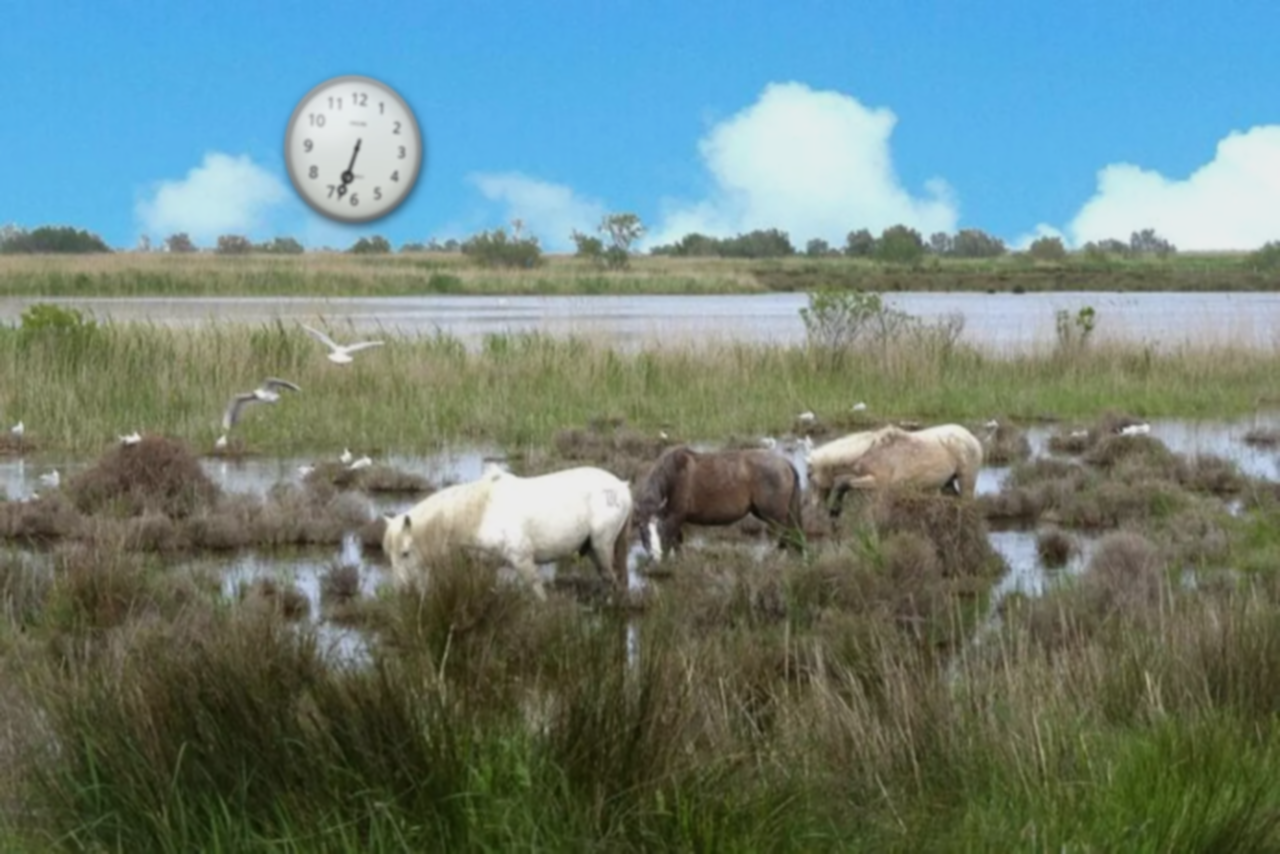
6:33
